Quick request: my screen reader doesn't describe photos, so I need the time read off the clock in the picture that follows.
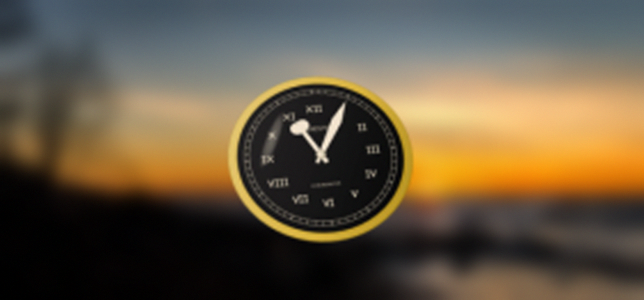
11:05
